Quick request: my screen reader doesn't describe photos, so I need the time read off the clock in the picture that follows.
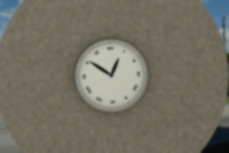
12:51
